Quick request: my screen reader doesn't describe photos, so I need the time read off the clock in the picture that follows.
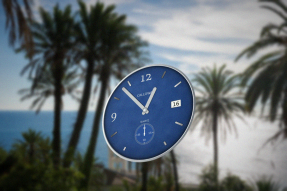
12:53
